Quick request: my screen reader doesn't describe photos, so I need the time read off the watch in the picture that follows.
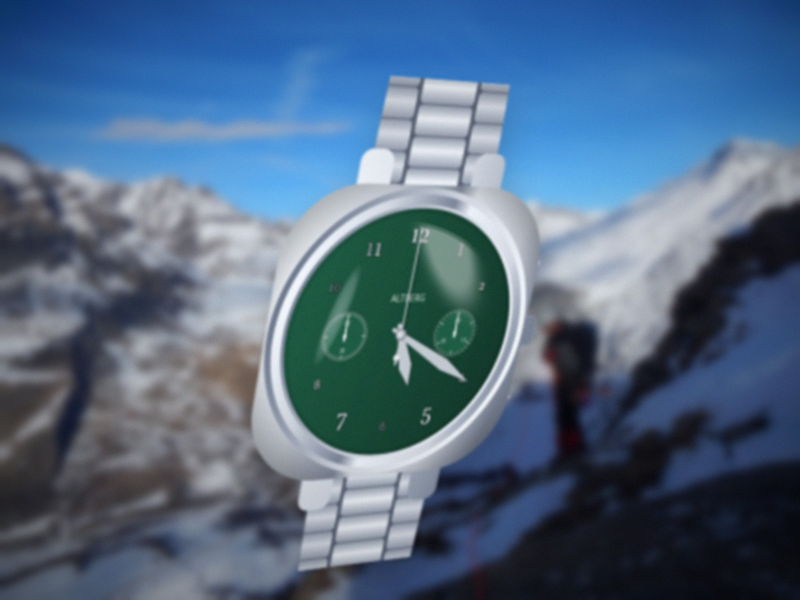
5:20
